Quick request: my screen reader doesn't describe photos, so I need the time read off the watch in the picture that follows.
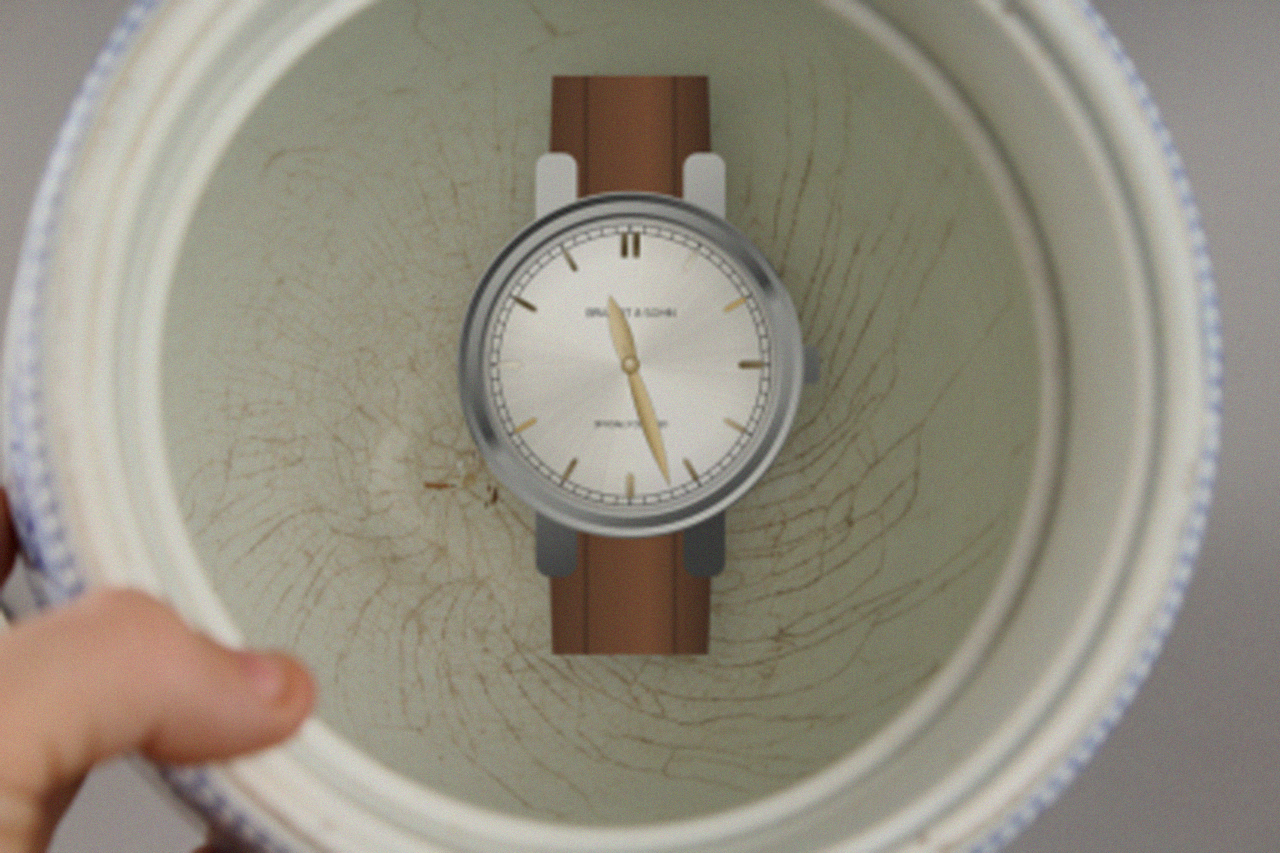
11:27
